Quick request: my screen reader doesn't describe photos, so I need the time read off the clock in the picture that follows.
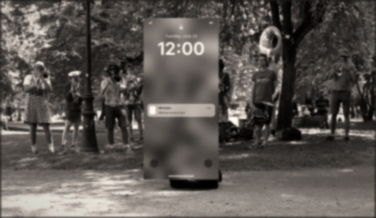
12:00
